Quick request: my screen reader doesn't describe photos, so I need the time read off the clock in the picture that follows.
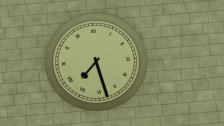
7:28
